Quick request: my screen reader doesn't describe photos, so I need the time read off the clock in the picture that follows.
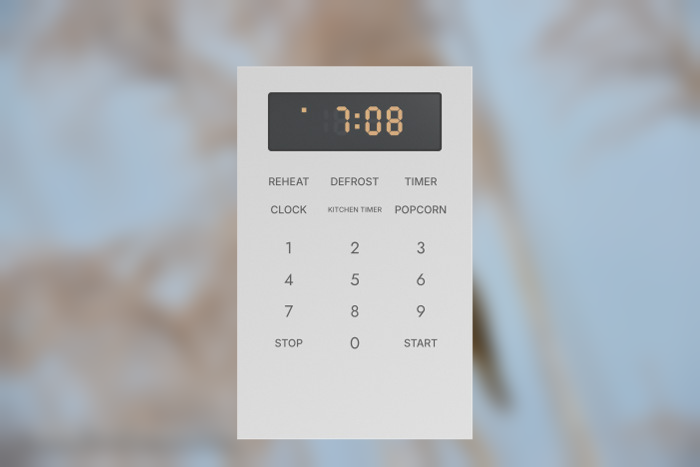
7:08
